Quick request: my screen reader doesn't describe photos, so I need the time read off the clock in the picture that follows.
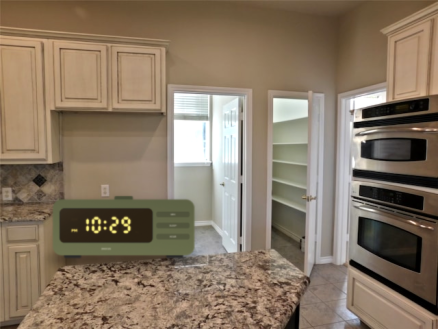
10:29
